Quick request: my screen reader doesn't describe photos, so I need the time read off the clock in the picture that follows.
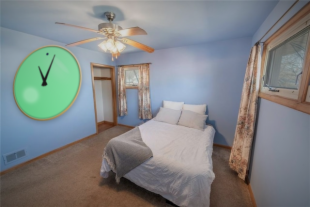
11:03
